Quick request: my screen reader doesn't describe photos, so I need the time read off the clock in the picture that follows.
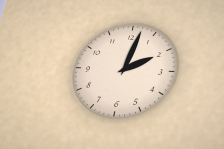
2:02
